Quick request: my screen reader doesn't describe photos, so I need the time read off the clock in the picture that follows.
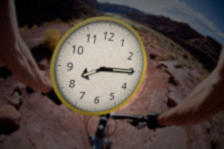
8:15
